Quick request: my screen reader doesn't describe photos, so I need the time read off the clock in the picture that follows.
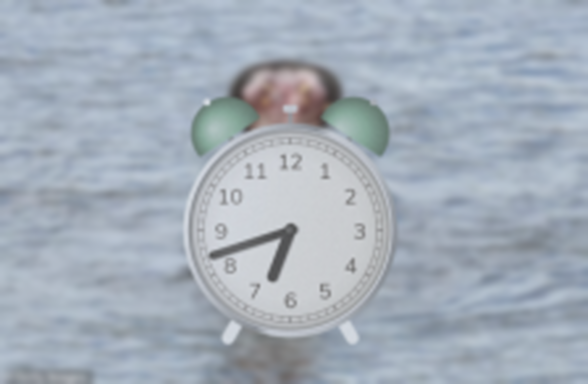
6:42
